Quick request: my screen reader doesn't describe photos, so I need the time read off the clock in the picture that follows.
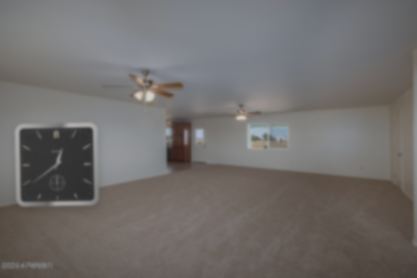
12:39
